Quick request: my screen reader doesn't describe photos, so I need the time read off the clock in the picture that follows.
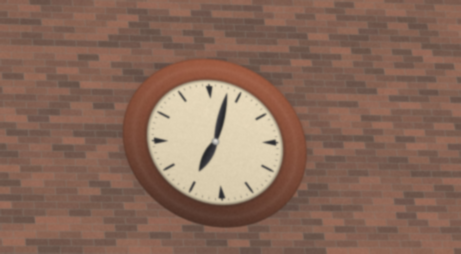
7:03
